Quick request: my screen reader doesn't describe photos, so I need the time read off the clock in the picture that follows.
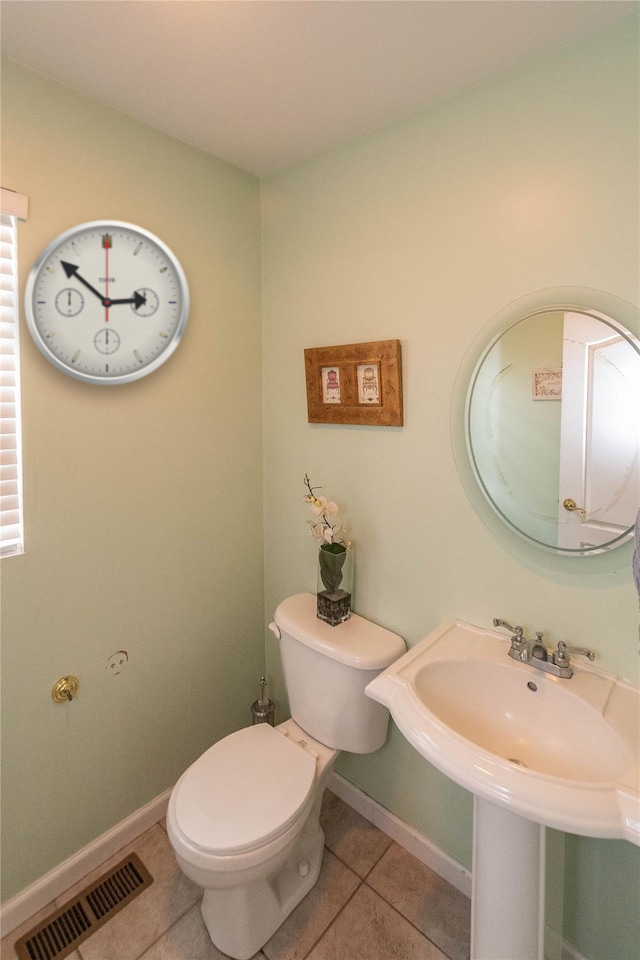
2:52
